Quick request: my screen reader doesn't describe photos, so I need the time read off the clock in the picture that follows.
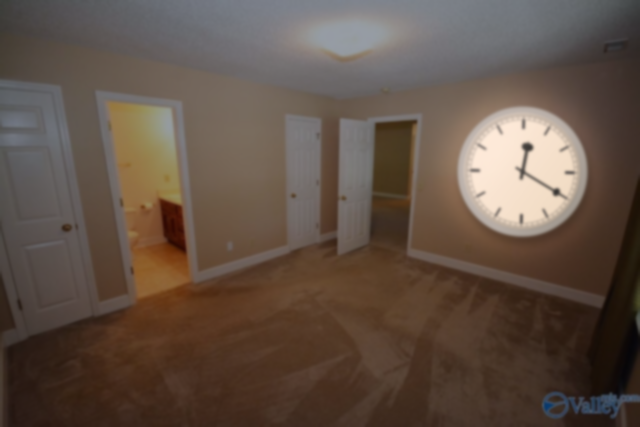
12:20
